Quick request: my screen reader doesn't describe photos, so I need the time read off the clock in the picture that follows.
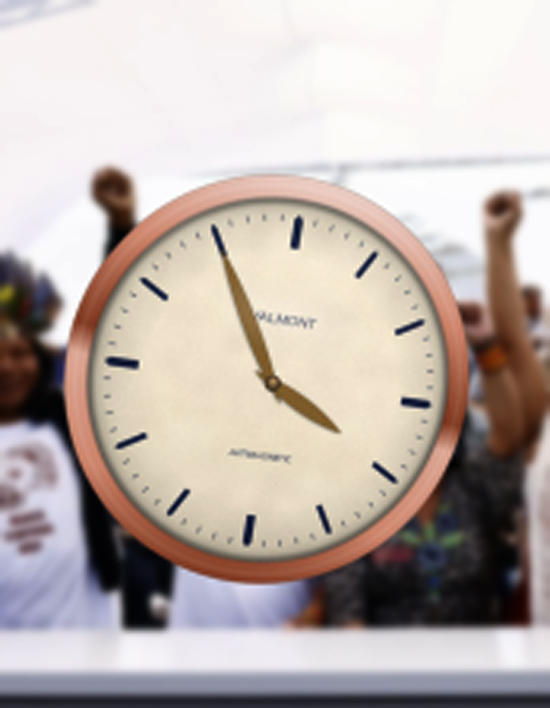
3:55
